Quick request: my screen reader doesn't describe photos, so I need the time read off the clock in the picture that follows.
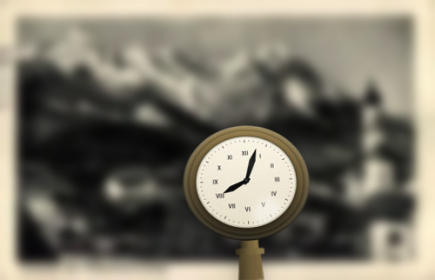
8:03
